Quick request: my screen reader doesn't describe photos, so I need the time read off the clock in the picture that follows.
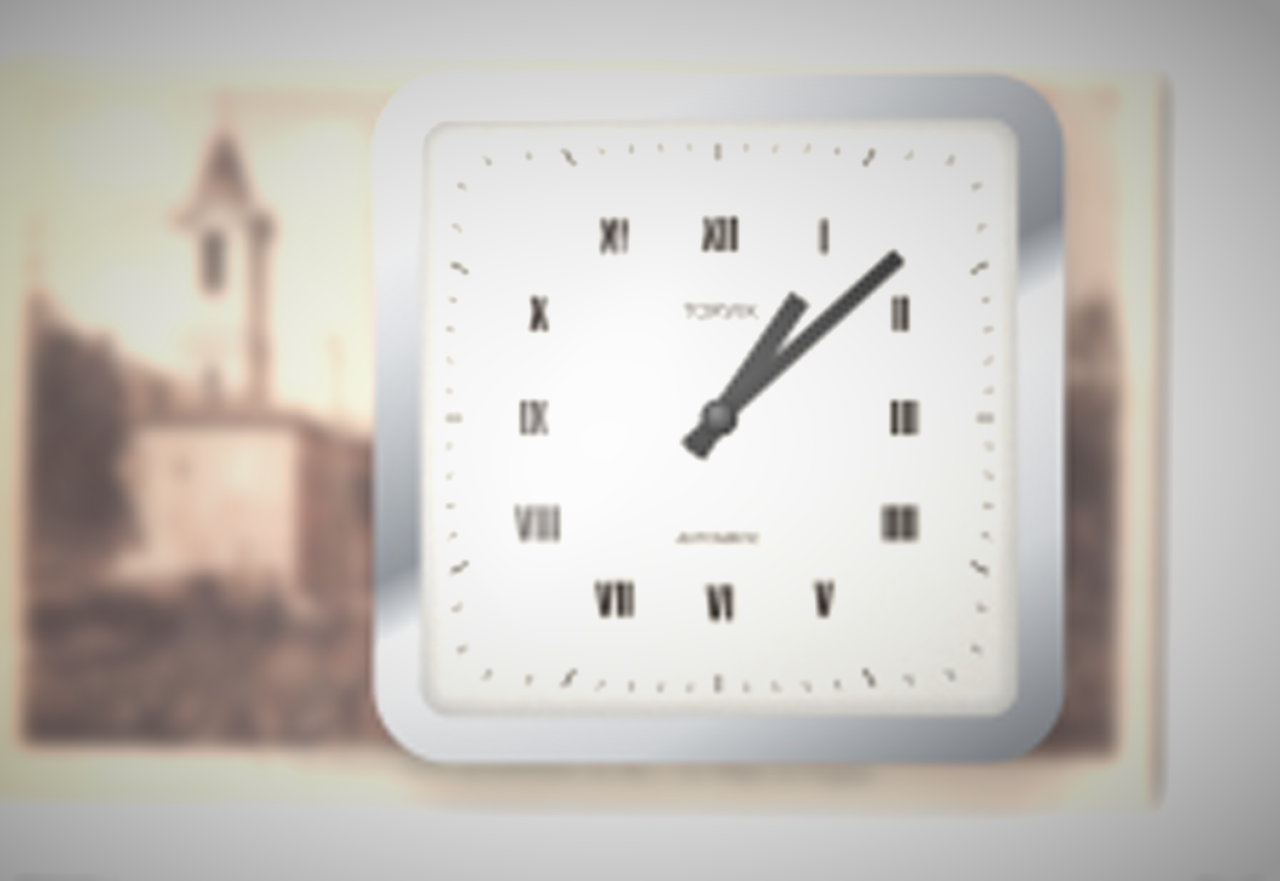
1:08
